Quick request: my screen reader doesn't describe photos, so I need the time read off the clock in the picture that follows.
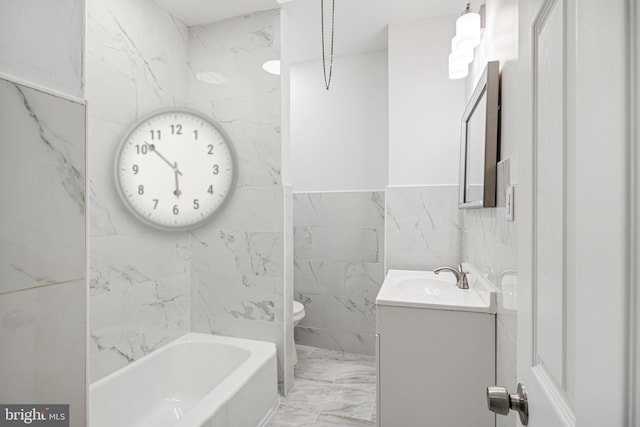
5:52
